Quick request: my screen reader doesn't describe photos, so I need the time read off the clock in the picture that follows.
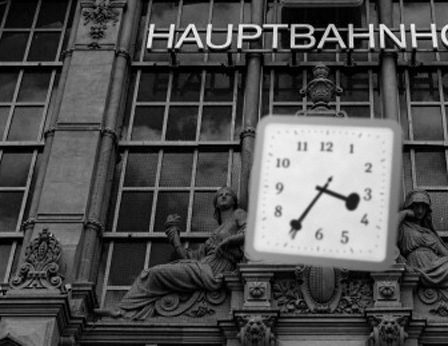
3:35:35
